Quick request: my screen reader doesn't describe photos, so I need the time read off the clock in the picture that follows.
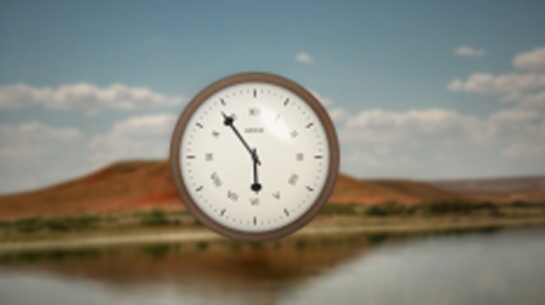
5:54
